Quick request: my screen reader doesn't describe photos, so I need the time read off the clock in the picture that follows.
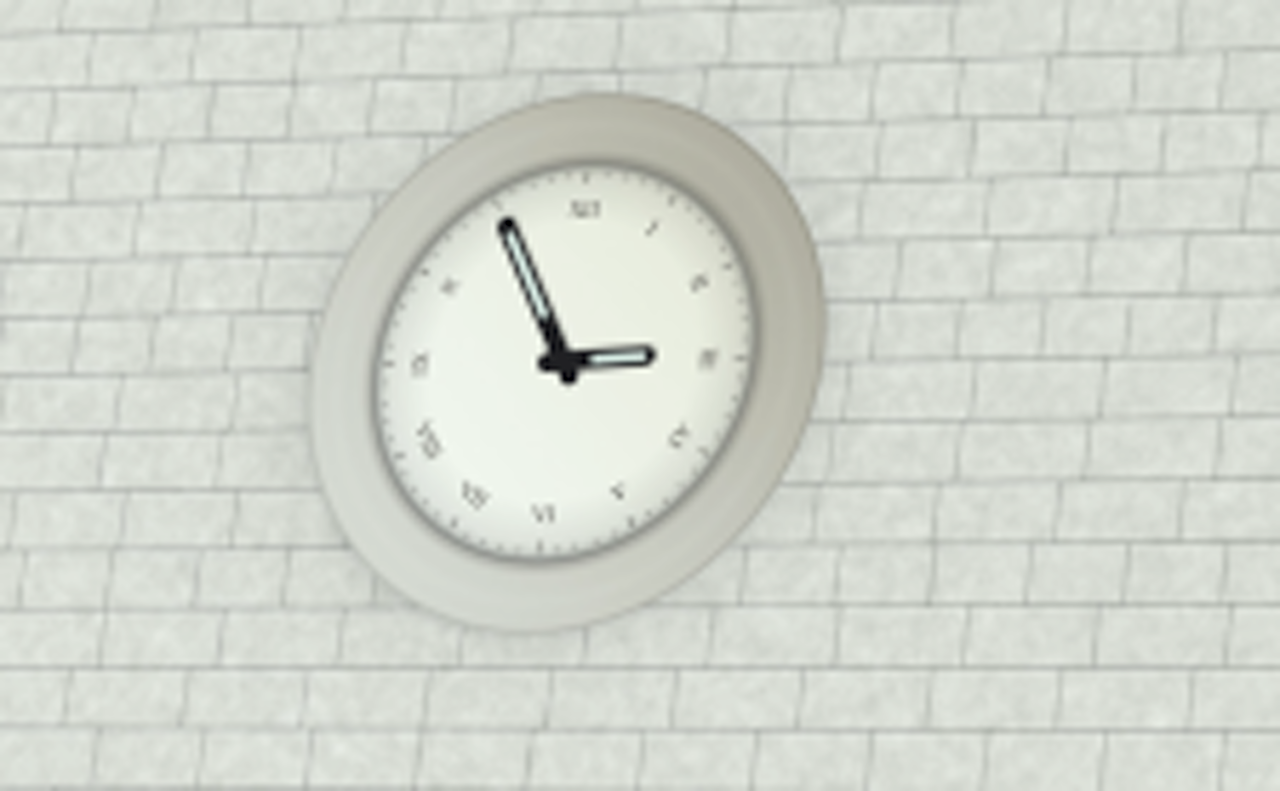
2:55
